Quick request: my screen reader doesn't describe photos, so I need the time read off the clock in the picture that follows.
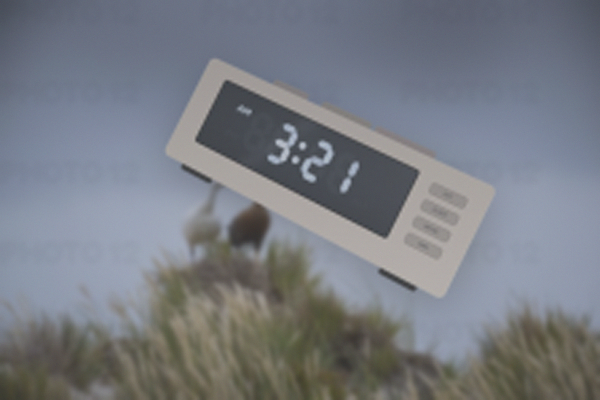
3:21
